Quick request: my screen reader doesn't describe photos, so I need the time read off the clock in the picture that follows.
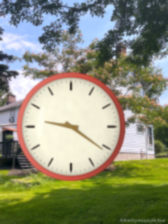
9:21
